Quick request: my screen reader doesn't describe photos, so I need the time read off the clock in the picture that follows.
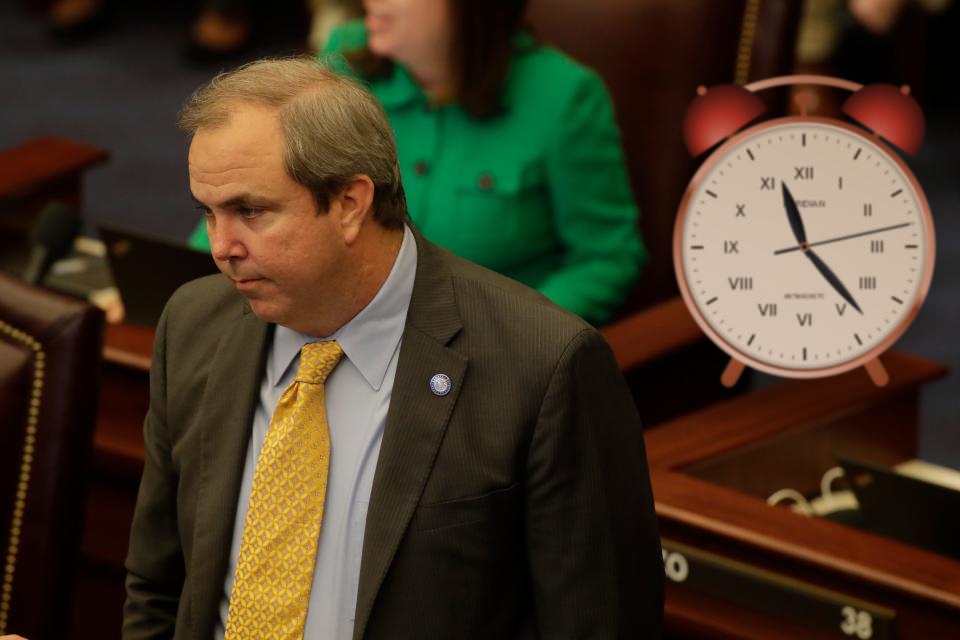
11:23:13
